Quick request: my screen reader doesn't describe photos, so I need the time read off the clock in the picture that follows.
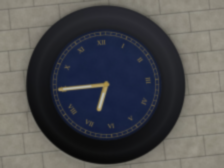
6:45
